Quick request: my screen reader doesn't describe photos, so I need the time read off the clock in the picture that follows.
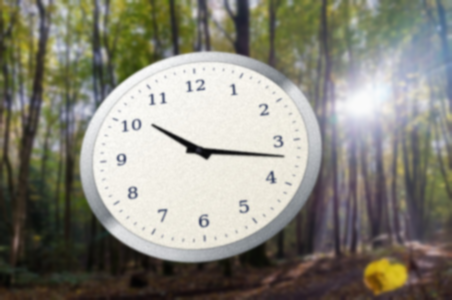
10:17
